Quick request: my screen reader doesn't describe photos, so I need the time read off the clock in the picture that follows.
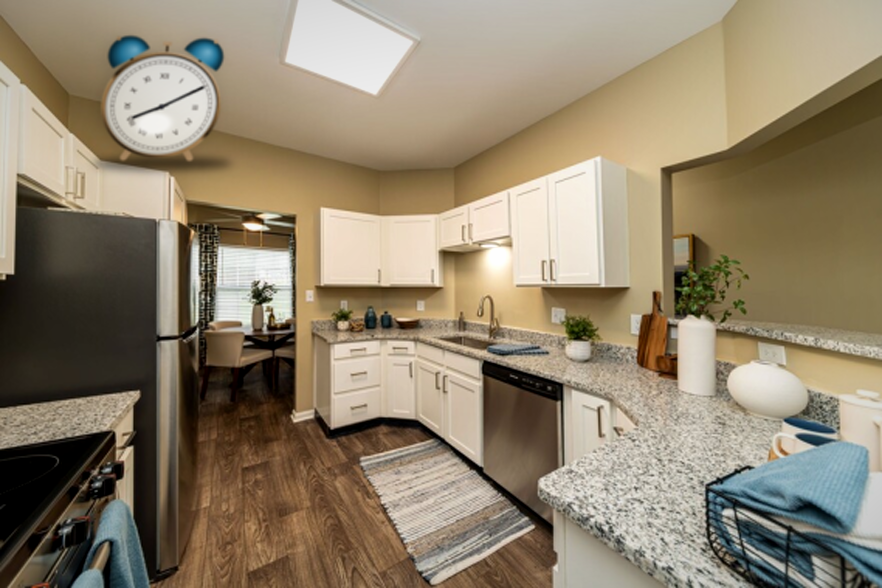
8:10
